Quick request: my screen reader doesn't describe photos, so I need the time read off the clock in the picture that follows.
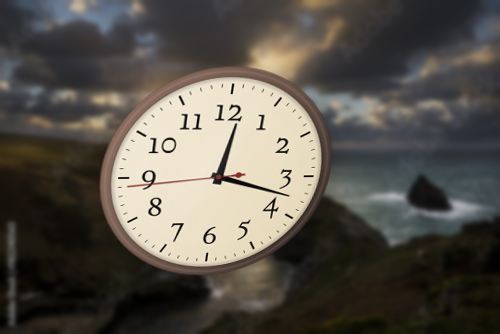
12:17:44
